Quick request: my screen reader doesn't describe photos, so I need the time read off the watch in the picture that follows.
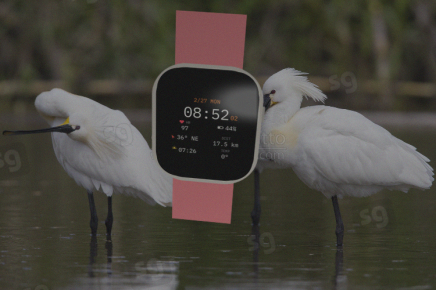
8:52
